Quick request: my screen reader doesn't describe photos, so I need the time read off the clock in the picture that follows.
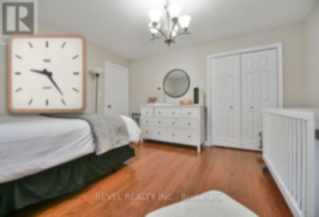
9:24
